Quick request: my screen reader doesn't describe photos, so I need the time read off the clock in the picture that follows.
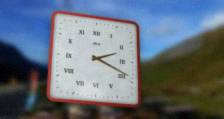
2:19
